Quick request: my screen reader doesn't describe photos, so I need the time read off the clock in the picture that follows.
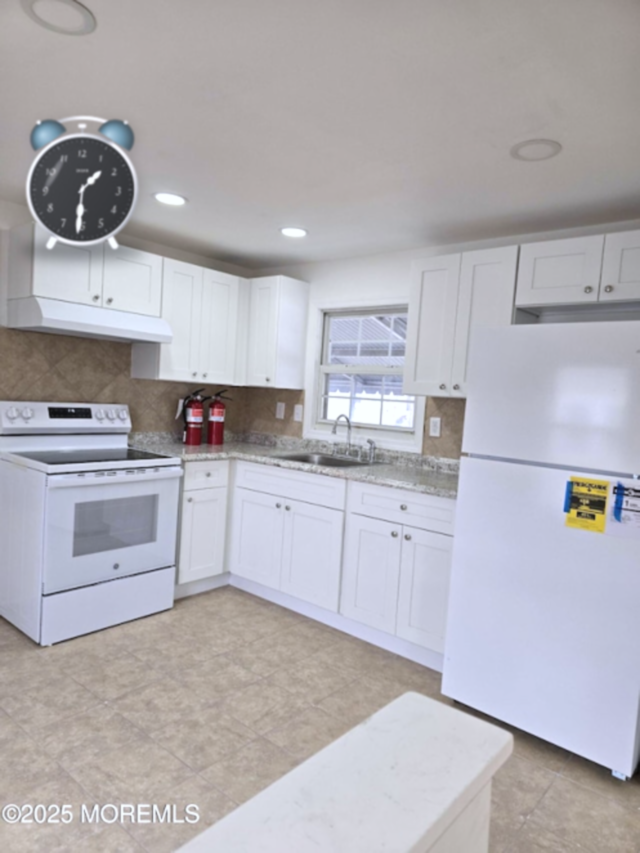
1:31
